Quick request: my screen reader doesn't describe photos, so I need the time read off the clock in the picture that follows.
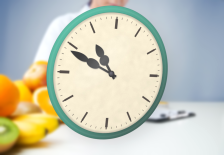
10:49
